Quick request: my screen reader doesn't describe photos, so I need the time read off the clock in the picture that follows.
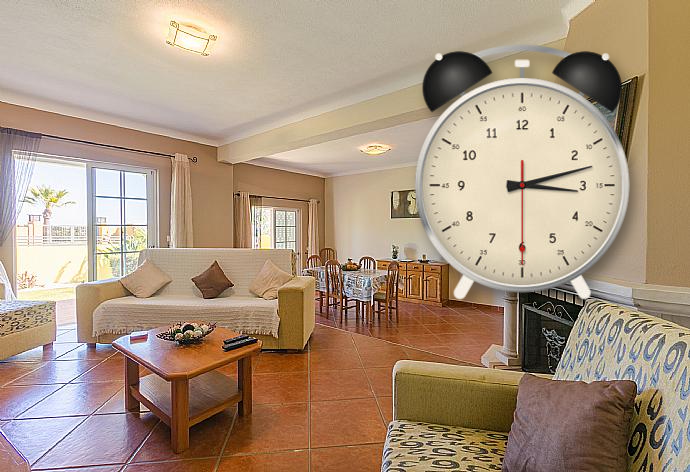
3:12:30
